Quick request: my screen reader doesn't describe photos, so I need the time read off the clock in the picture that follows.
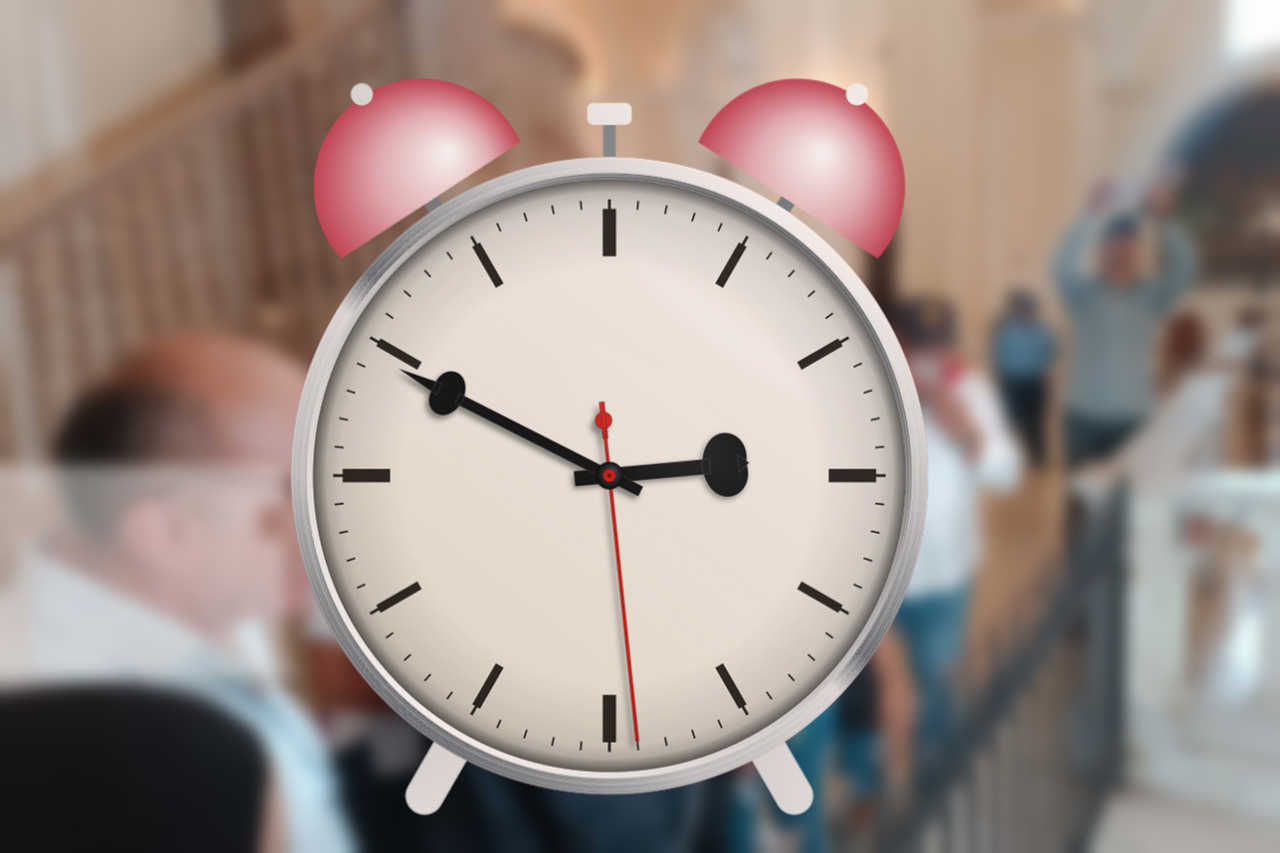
2:49:29
